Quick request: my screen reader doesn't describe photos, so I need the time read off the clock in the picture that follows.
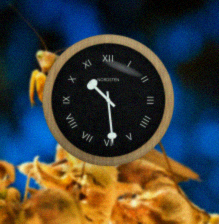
10:29
